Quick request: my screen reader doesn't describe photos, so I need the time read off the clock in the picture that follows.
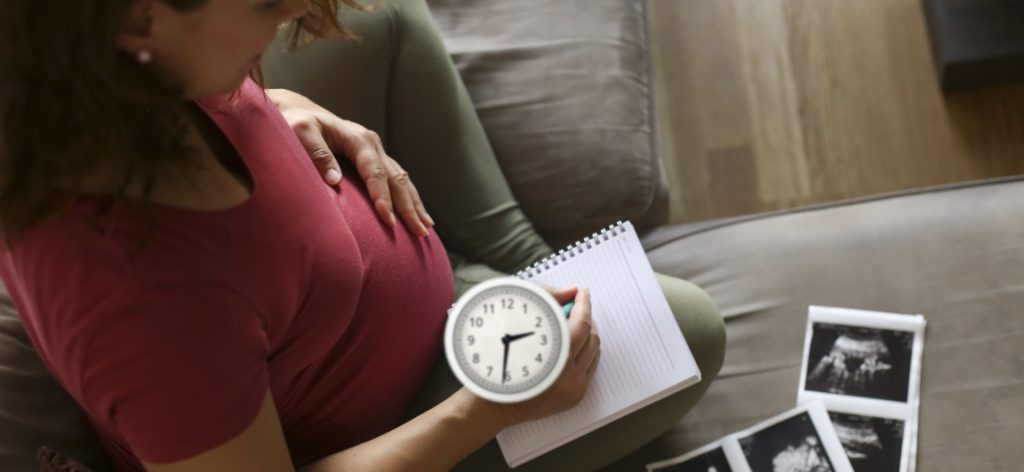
2:31
